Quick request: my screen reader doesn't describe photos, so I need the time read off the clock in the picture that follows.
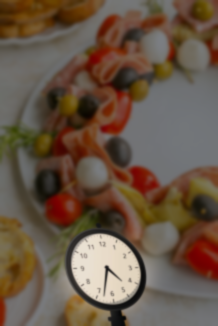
4:33
